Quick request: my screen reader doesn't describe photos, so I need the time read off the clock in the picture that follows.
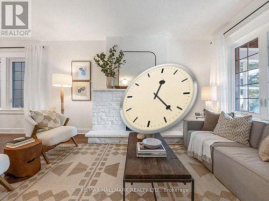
12:22
